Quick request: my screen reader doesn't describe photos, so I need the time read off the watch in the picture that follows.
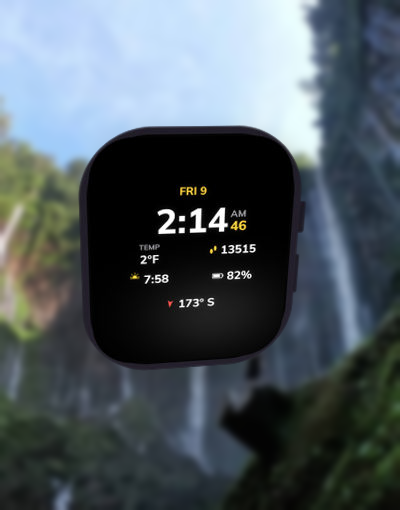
2:14:46
